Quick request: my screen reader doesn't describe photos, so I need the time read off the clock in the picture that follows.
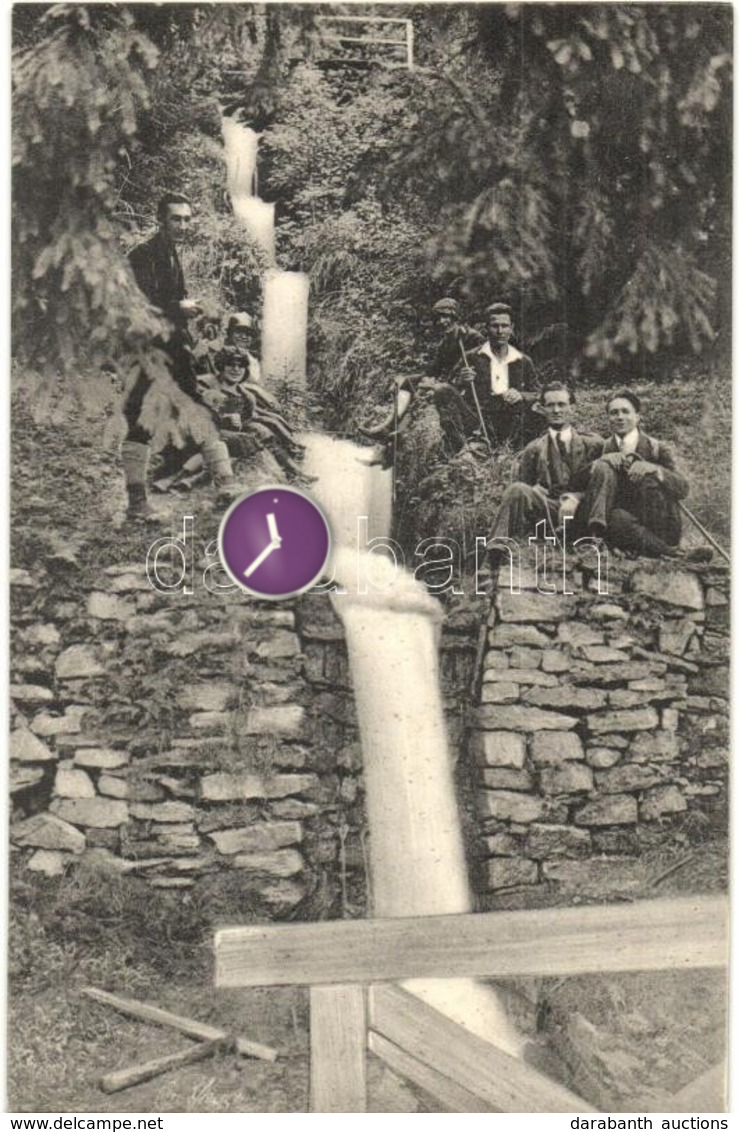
11:37
